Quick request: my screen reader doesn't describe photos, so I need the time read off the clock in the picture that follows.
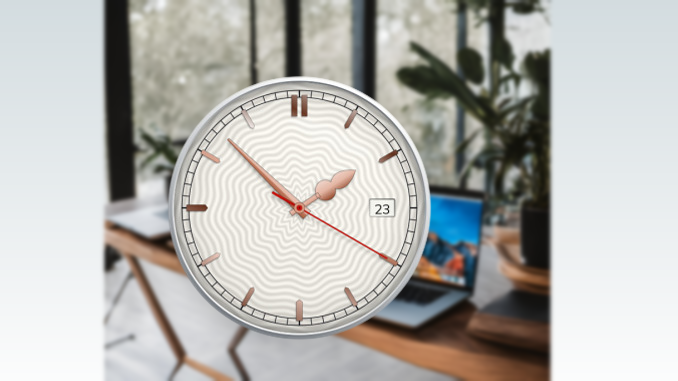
1:52:20
